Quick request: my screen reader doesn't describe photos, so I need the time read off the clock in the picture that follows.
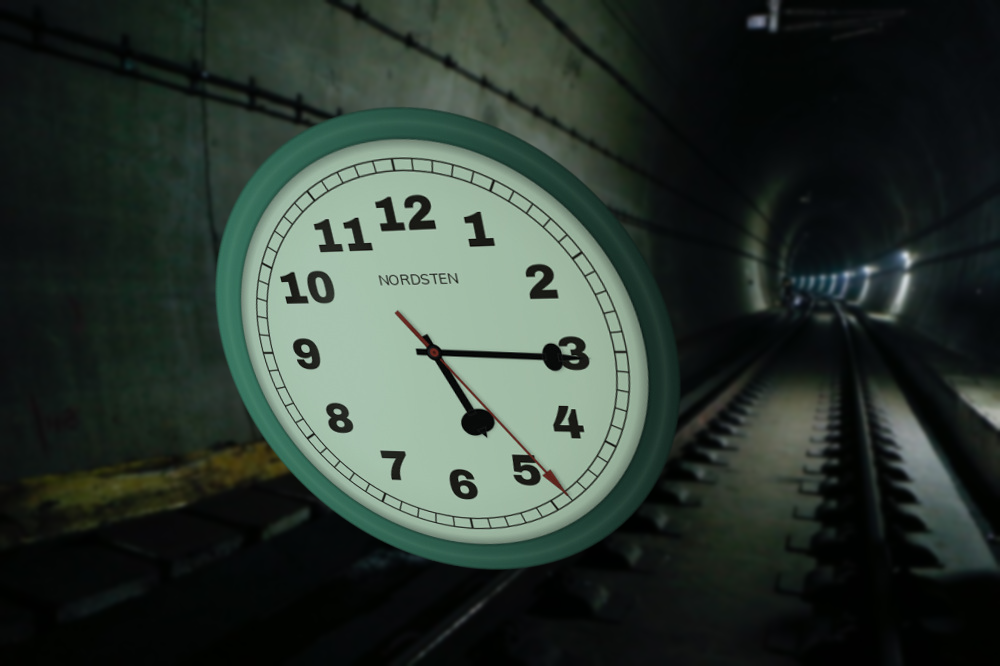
5:15:24
